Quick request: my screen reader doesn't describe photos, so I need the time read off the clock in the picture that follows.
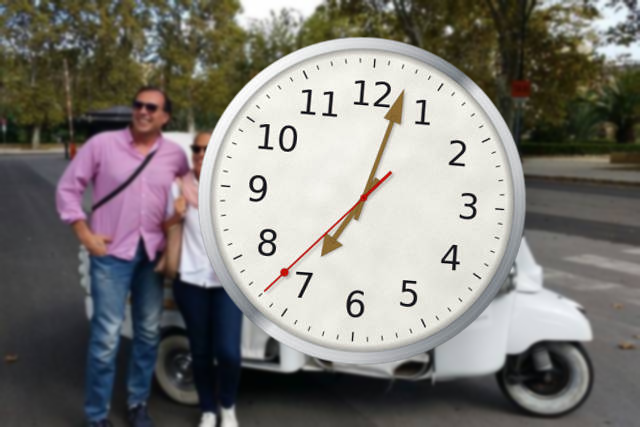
7:02:37
